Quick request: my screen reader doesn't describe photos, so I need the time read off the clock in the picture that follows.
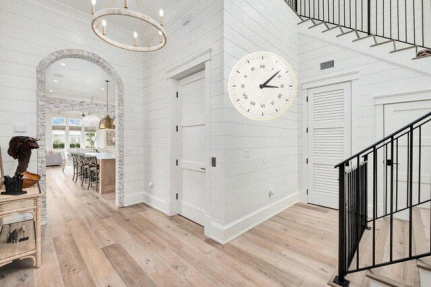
3:08
